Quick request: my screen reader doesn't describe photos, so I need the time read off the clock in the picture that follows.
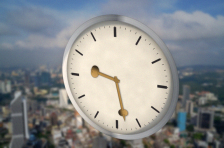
9:28
